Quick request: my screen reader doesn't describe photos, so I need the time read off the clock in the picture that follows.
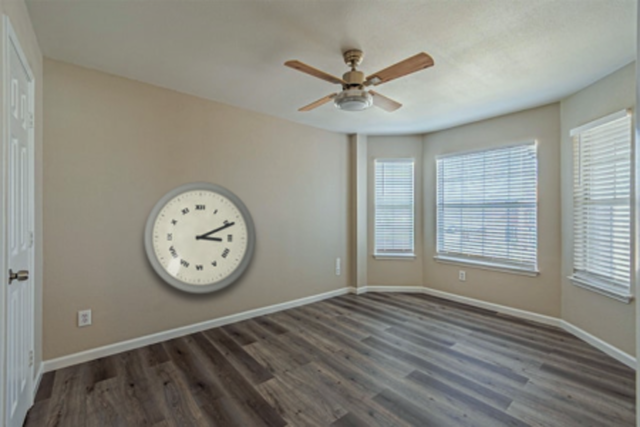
3:11
